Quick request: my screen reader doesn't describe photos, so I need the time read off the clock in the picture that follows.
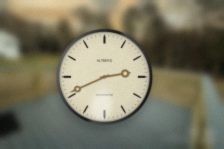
2:41
